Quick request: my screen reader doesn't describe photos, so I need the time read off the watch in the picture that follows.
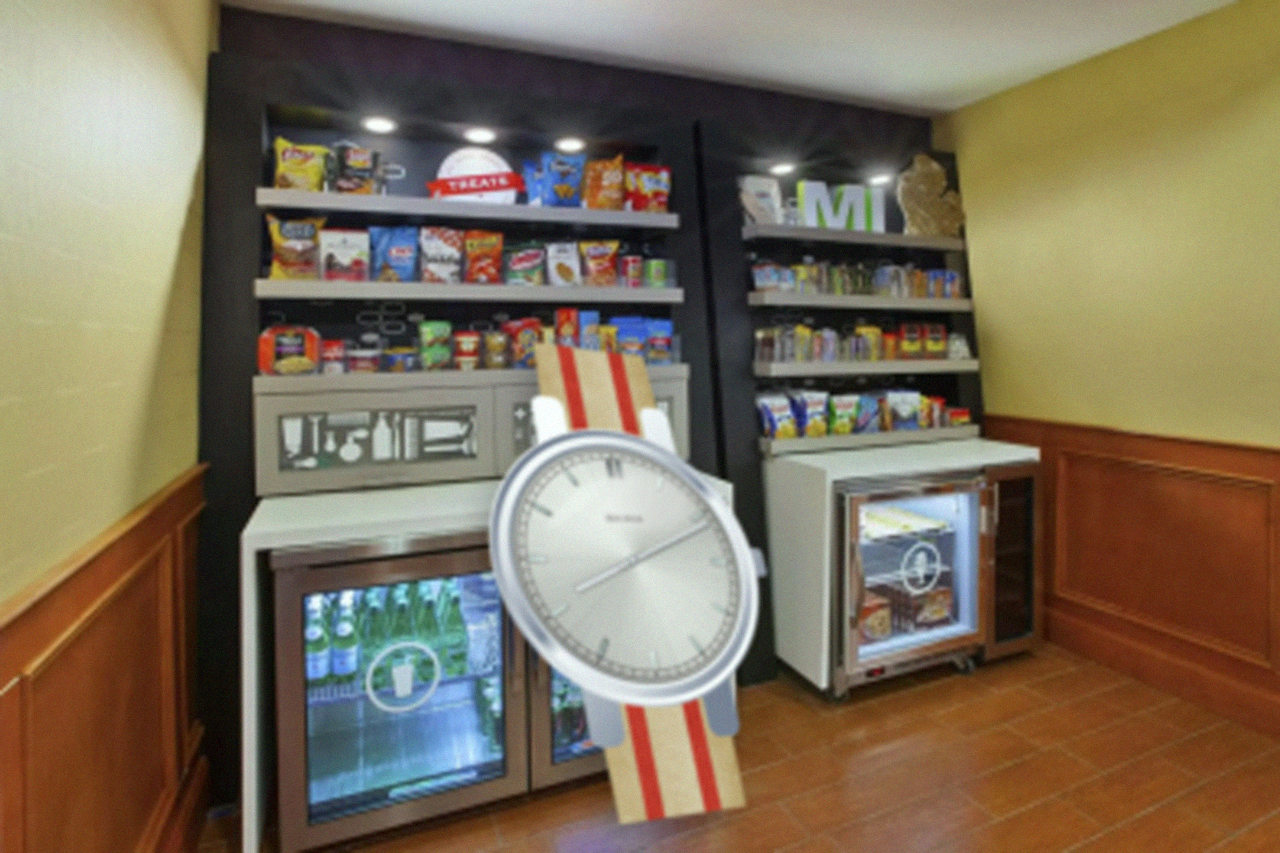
8:11
